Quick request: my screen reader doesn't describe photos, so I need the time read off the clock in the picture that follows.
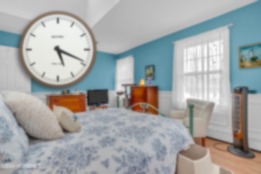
5:19
